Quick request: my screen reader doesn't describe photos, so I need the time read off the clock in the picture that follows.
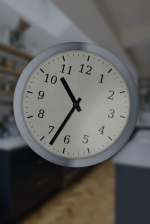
10:33
